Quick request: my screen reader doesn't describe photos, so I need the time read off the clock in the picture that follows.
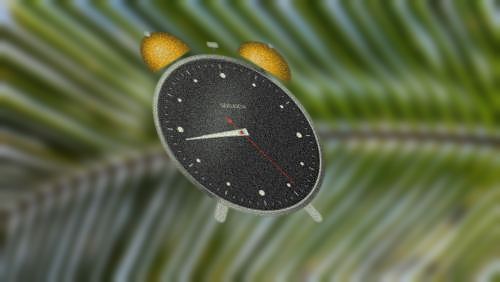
8:43:24
